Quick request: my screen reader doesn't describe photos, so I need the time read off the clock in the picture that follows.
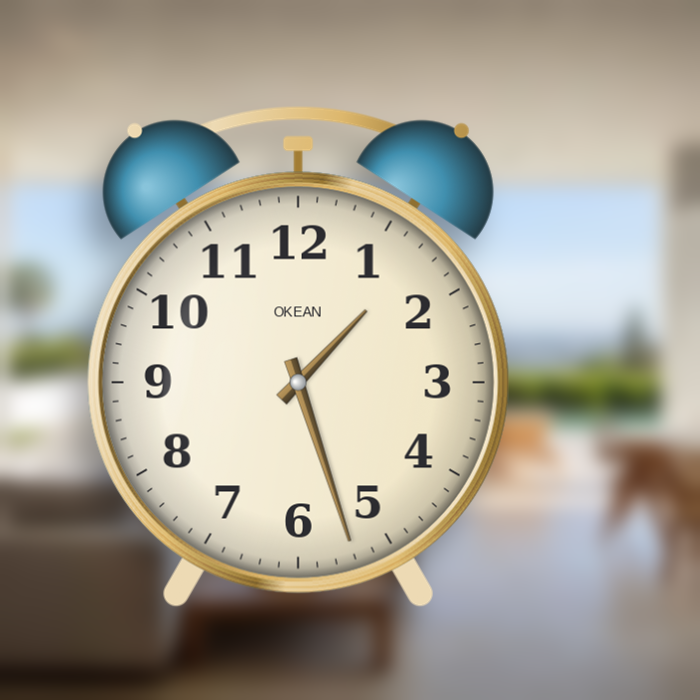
1:27
